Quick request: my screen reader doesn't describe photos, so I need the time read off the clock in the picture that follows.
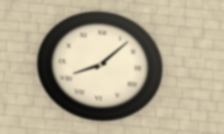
8:07
